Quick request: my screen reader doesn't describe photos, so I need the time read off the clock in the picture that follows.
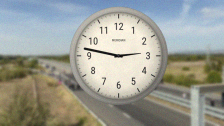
2:47
